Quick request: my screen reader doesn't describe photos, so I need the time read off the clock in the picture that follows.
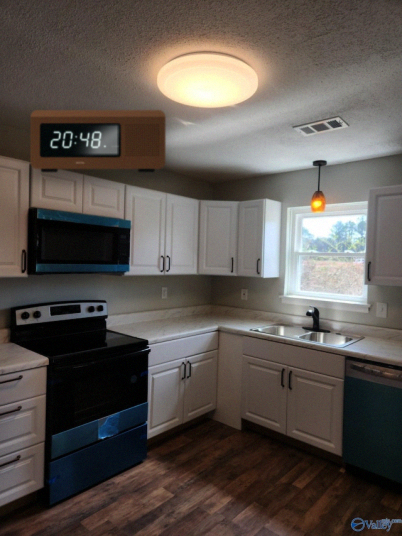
20:48
